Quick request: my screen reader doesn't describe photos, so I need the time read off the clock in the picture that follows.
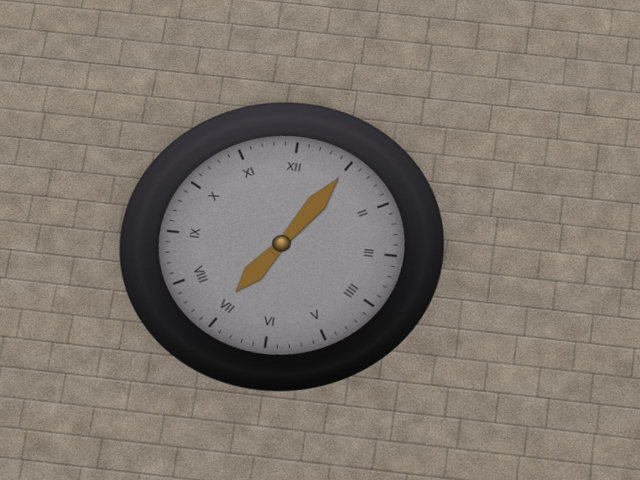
7:05
